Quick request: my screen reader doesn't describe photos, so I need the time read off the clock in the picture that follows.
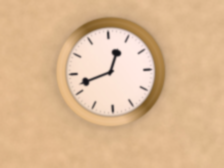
12:42
